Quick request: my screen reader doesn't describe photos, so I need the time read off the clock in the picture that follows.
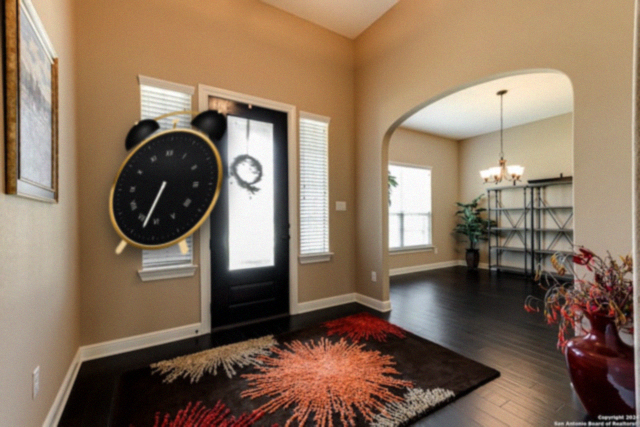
6:33
